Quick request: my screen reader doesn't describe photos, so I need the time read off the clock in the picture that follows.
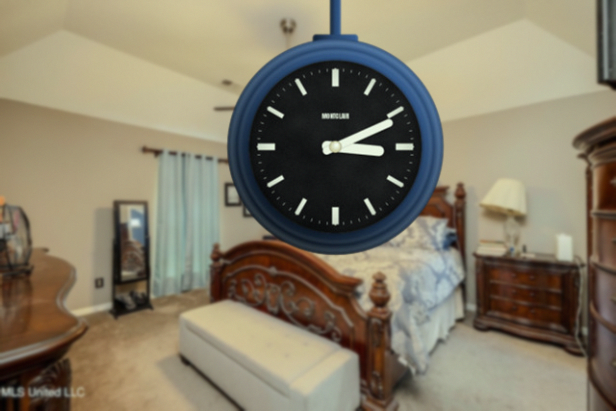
3:11
